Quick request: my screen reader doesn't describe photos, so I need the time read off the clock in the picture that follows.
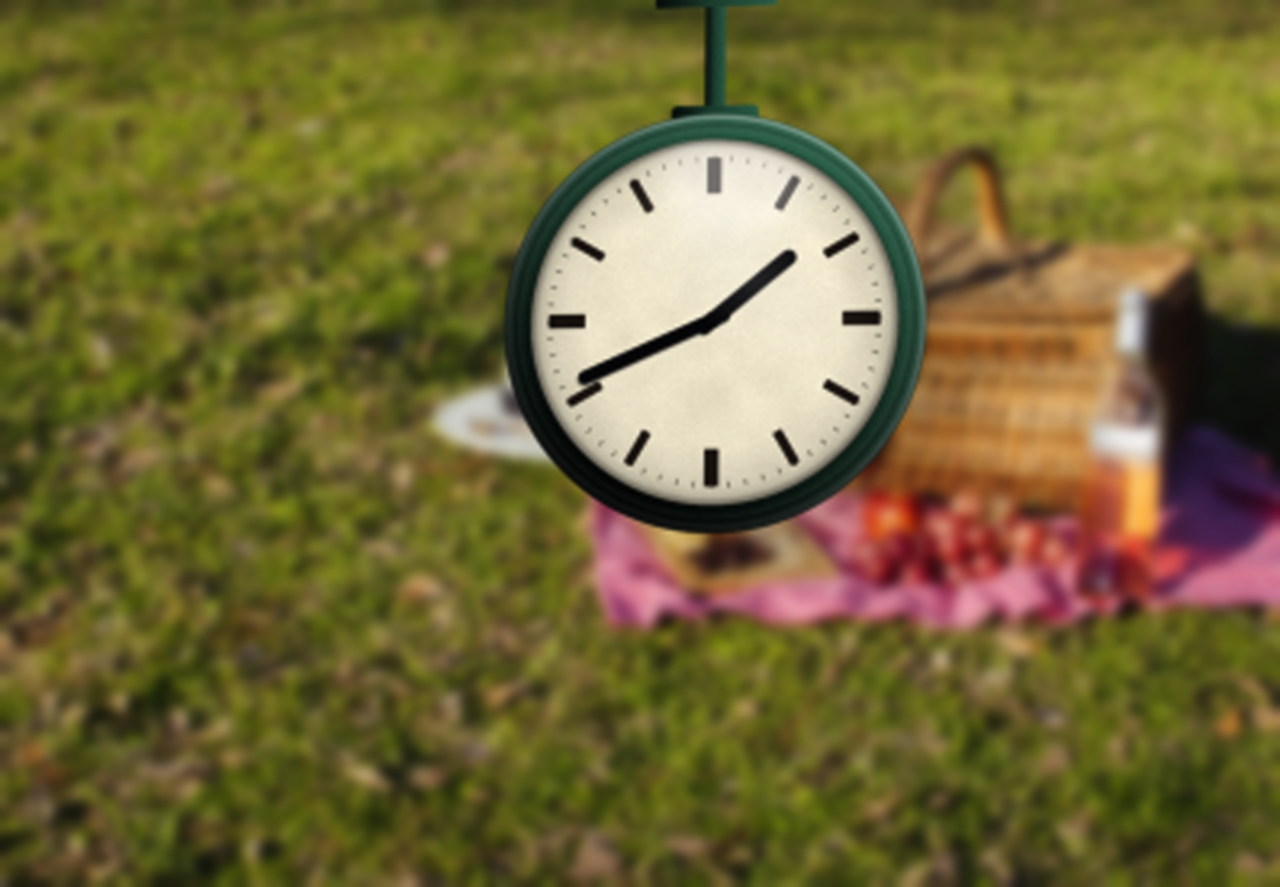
1:41
